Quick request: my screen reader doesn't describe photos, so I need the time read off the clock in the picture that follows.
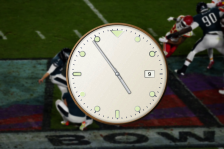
4:54
